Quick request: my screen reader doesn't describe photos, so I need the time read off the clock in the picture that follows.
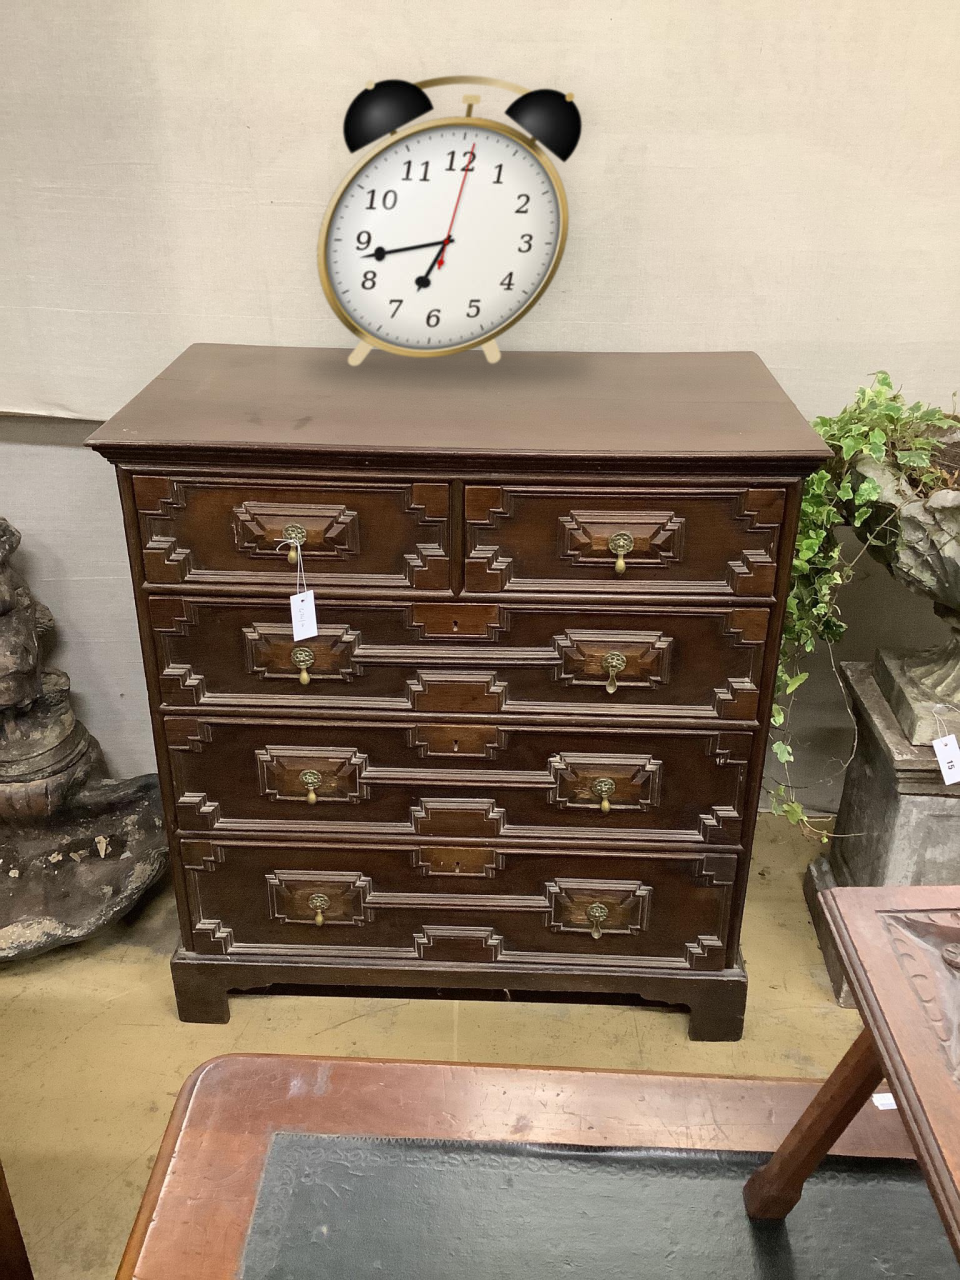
6:43:01
